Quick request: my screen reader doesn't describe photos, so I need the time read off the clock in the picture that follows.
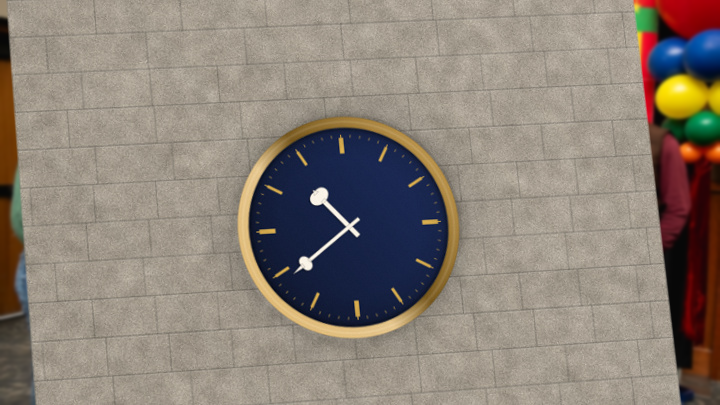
10:39
